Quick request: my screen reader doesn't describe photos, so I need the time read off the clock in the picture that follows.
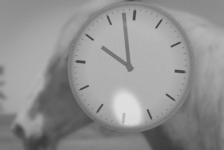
9:58
